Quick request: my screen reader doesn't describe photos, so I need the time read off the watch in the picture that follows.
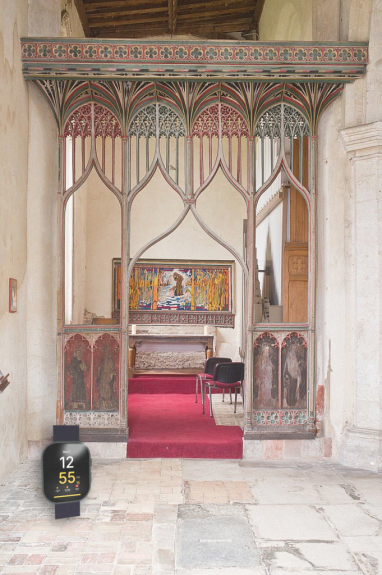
12:55
